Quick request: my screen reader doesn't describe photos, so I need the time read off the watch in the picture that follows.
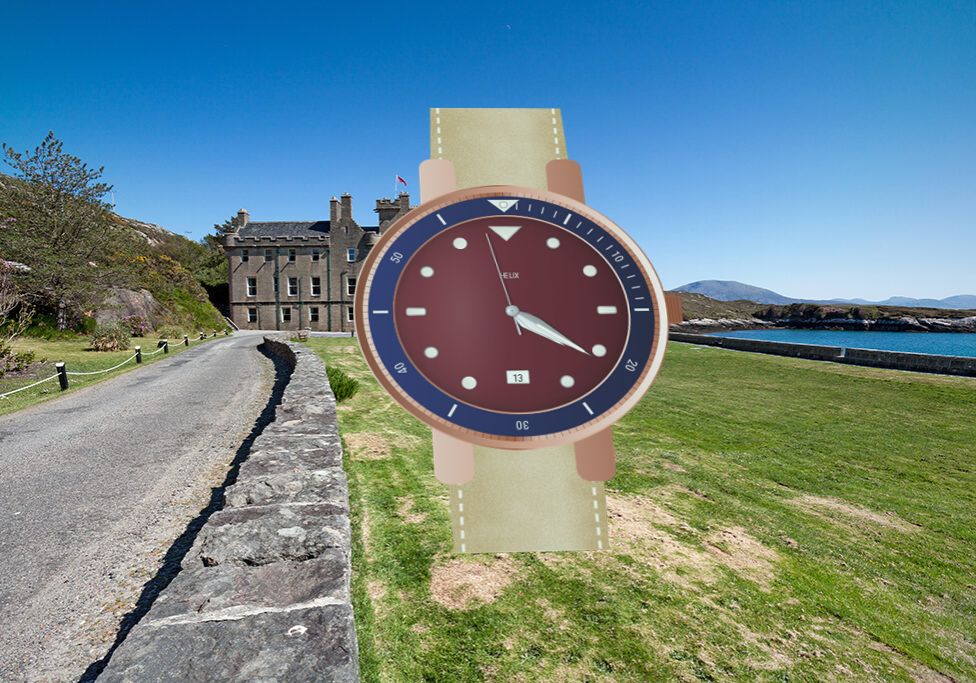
4:20:58
